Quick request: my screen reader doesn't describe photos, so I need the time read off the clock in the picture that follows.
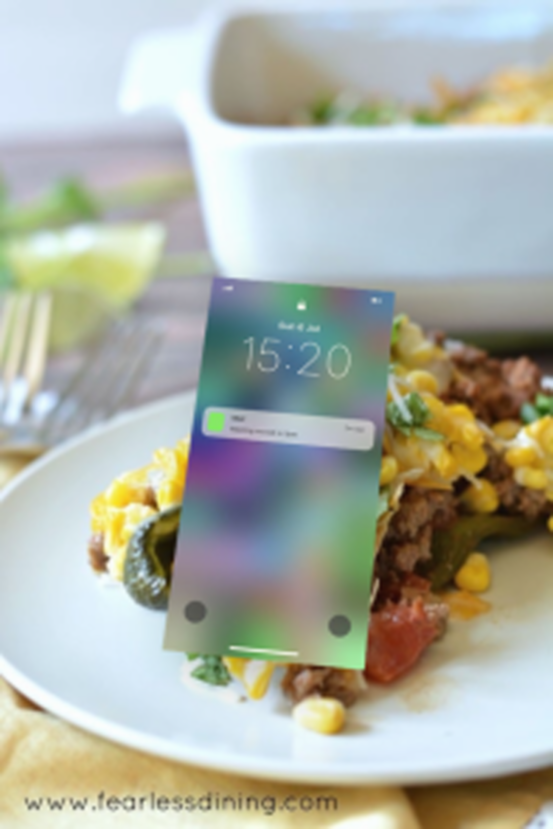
15:20
